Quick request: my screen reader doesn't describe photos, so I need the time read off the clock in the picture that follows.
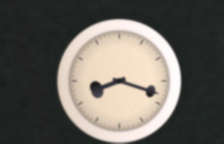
8:18
